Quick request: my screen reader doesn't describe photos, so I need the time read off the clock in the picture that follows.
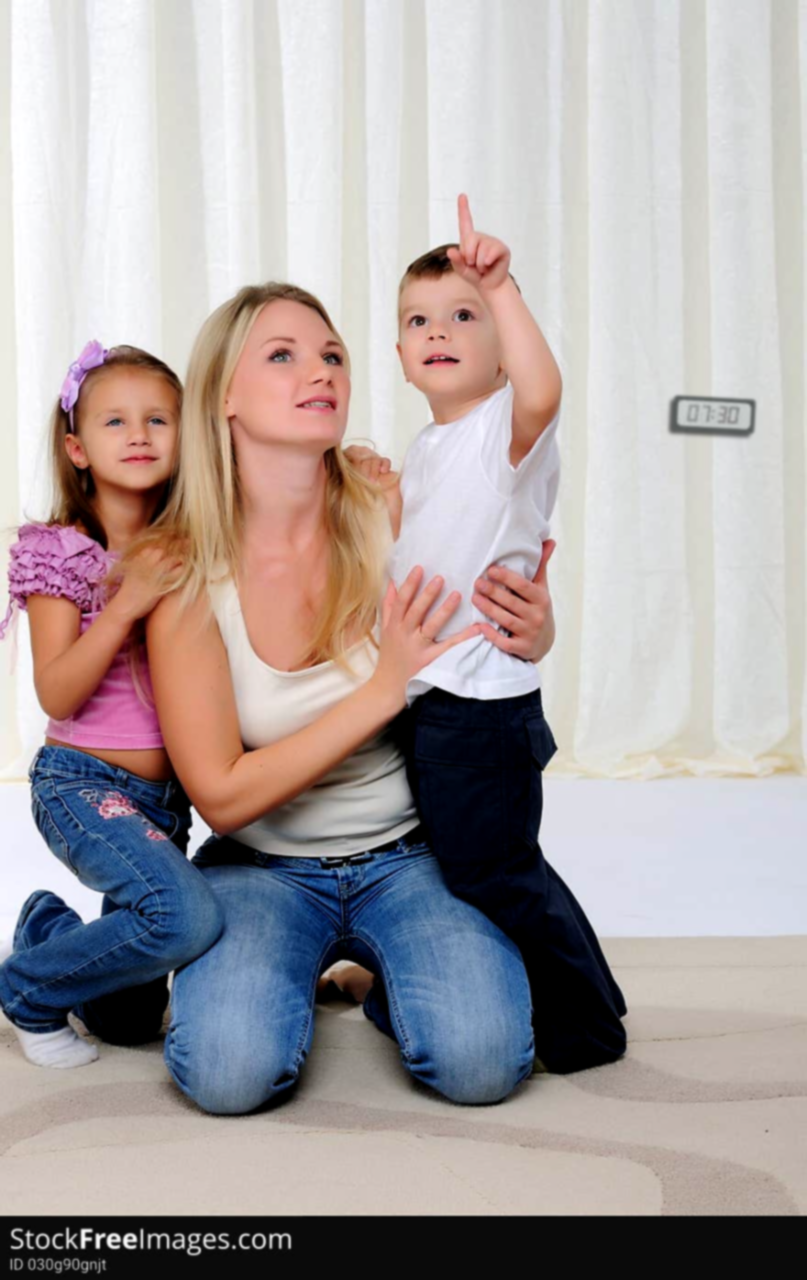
7:30
